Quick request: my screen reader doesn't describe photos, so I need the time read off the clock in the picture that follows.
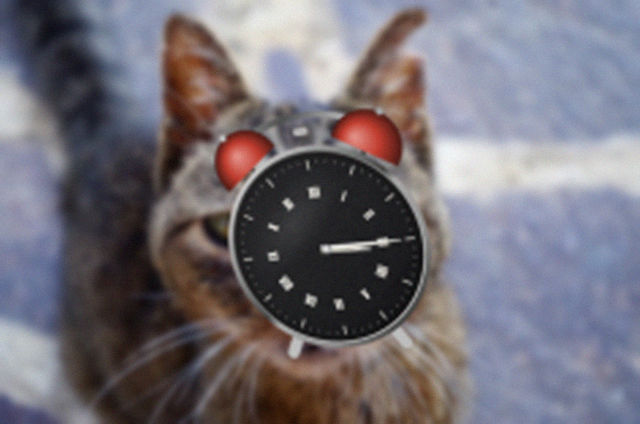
3:15
